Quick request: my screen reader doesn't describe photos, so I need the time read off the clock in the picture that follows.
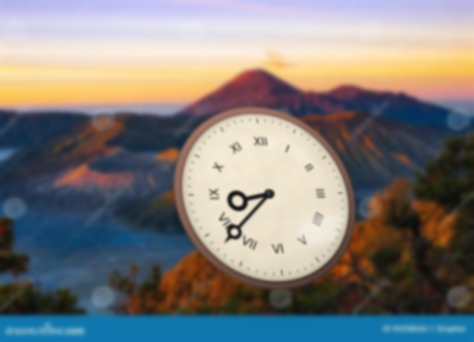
8:38
